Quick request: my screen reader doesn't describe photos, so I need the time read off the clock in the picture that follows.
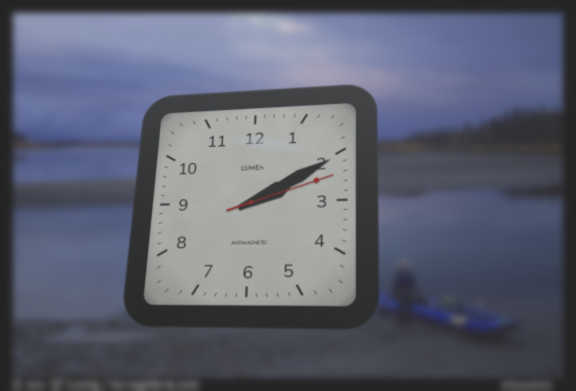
2:10:12
